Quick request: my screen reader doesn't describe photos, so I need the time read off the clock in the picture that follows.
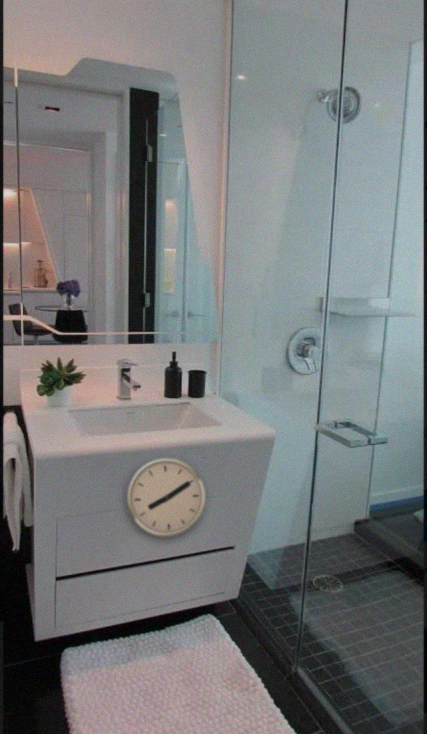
8:10
